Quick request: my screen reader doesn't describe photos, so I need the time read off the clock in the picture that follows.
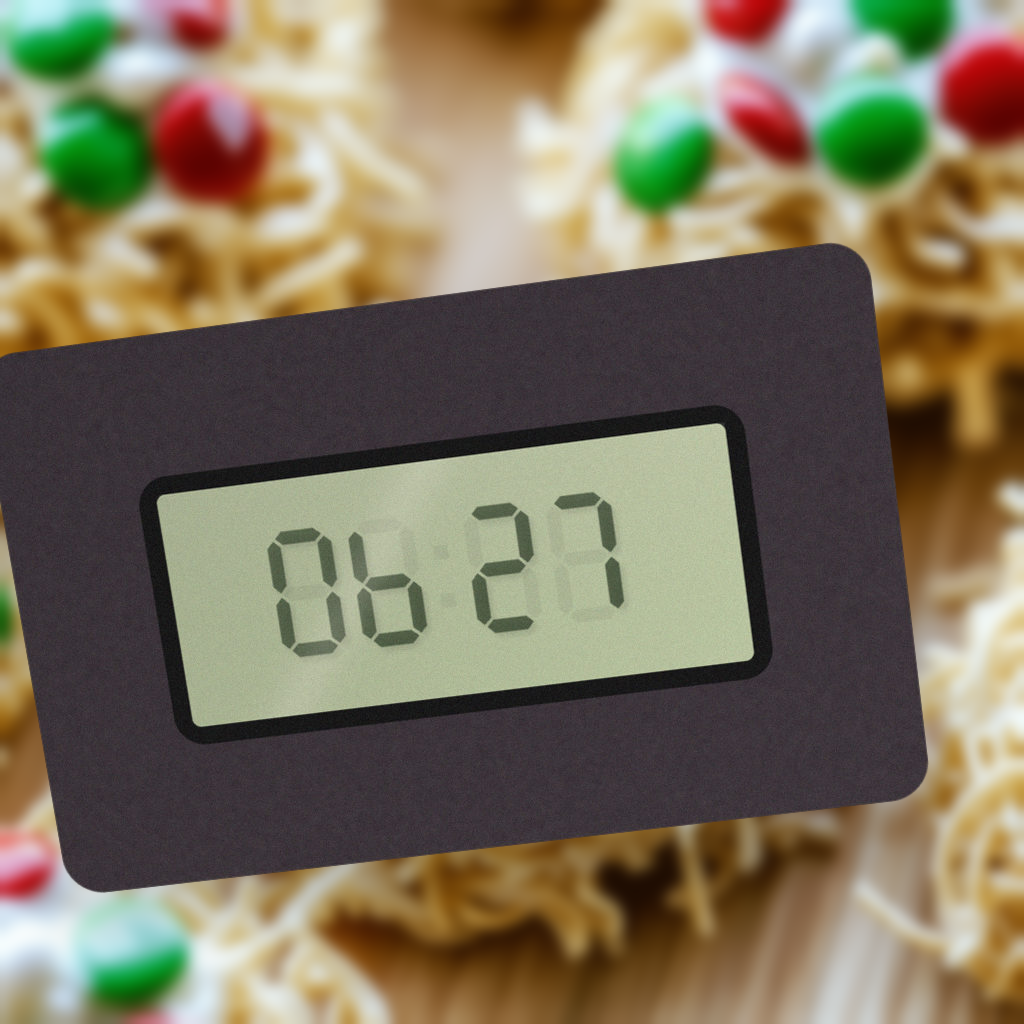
6:27
